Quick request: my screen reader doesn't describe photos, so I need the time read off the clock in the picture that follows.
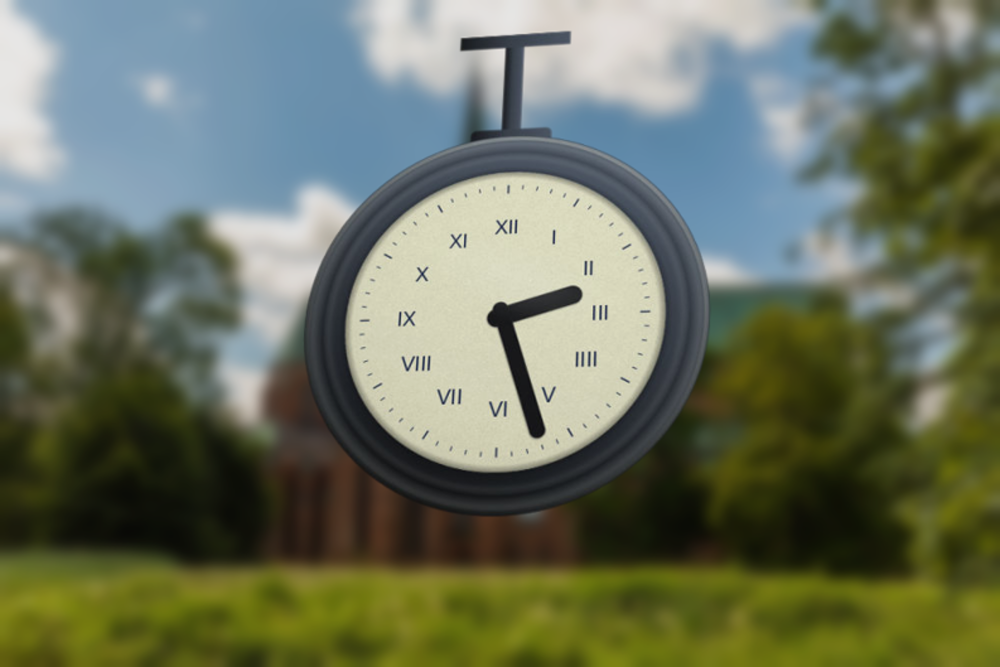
2:27
